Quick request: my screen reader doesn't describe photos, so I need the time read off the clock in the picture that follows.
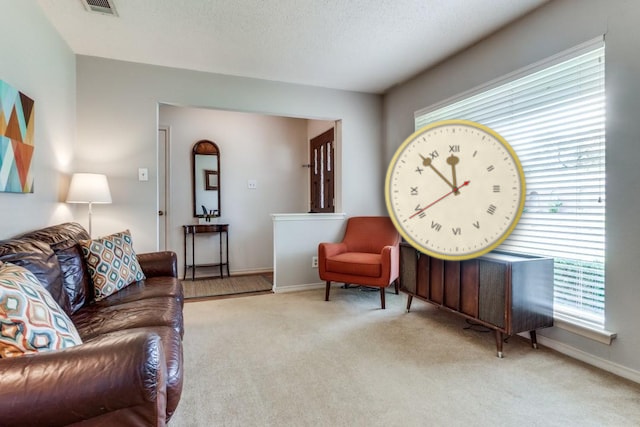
11:52:40
